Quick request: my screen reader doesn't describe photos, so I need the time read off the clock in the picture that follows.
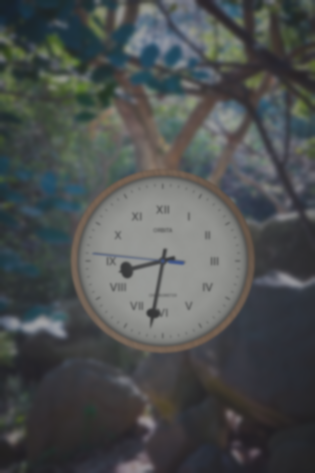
8:31:46
